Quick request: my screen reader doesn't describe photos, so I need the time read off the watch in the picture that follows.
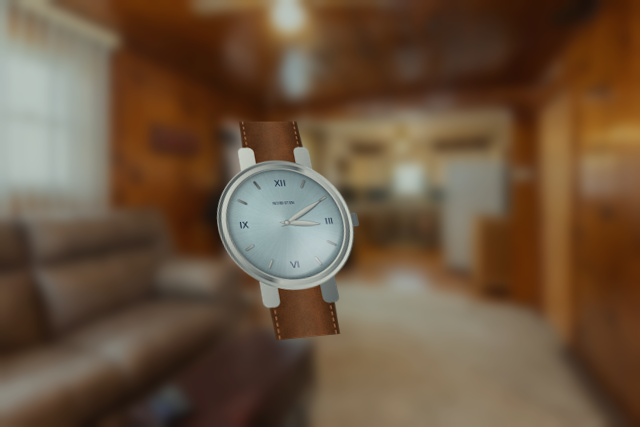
3:10
